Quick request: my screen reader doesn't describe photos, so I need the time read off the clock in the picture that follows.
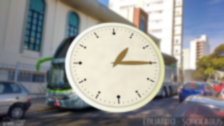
1:15
